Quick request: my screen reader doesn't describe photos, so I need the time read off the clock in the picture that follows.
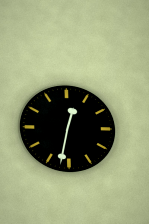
12:32
